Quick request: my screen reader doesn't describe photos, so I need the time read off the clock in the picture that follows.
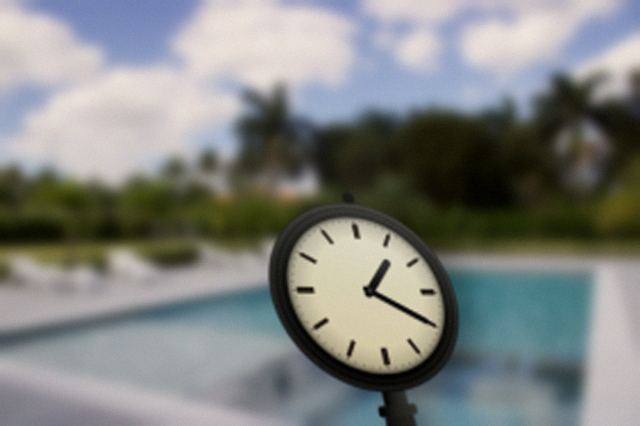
1:20
